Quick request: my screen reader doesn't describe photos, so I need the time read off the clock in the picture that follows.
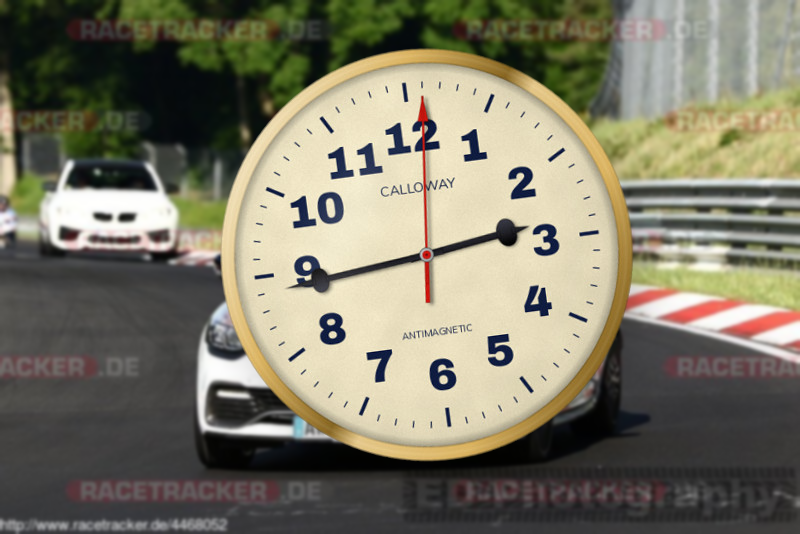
2:44:01
